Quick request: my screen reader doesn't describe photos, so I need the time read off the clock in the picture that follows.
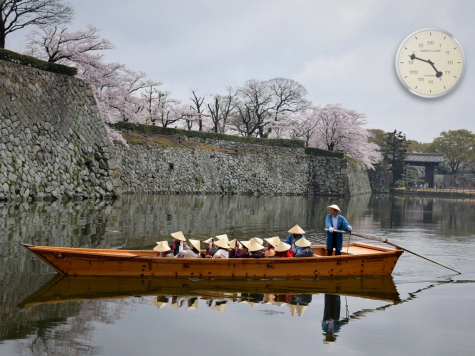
4:48
